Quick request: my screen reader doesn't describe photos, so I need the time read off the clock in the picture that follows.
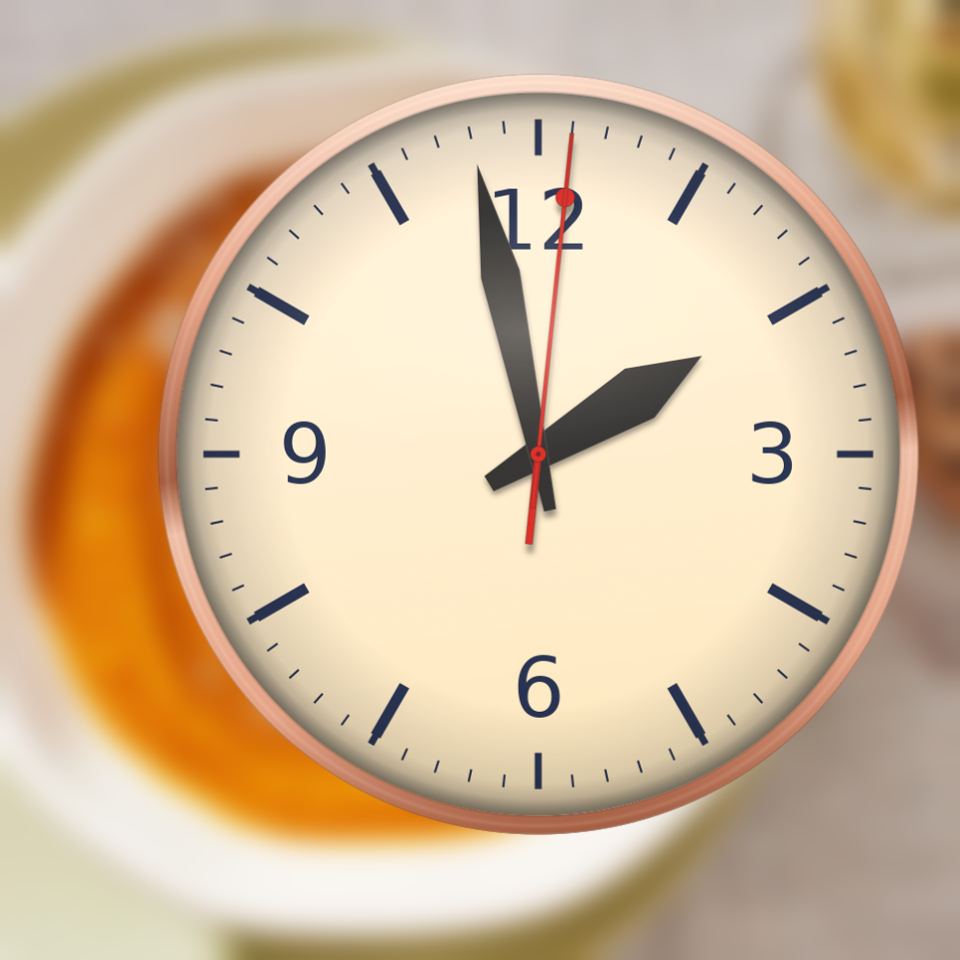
1:58:01
